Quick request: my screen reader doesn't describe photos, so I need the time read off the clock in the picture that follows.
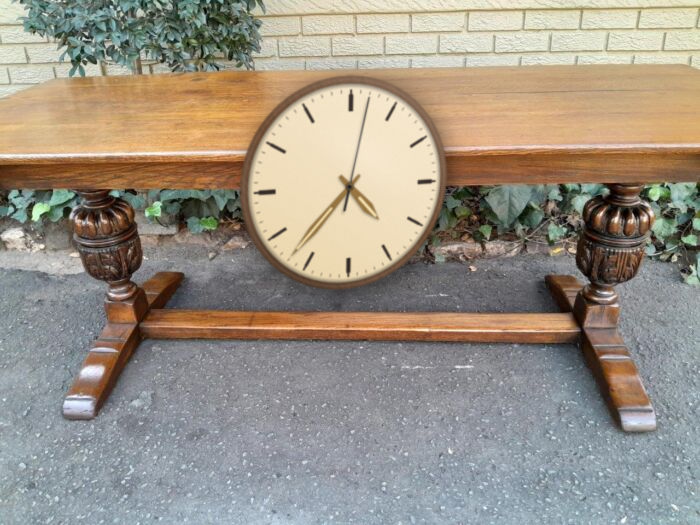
4:37:02
